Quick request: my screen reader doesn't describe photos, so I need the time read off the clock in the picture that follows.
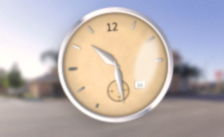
10:29
